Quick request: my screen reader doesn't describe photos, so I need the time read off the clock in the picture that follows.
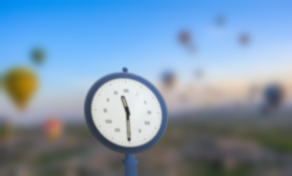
11:30
